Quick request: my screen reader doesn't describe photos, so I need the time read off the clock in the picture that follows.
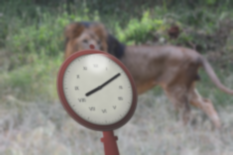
8:10
